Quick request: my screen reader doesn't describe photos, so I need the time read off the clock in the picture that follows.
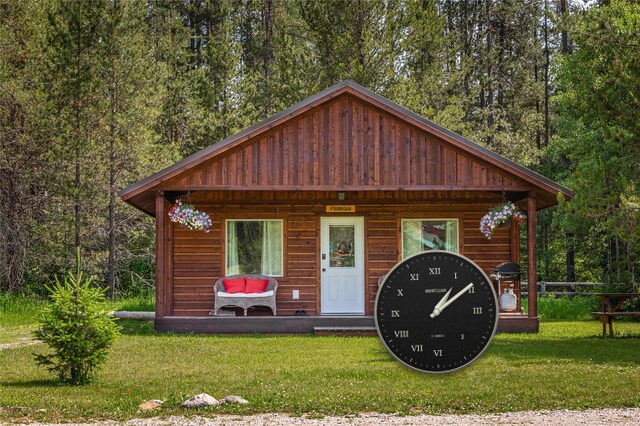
1:09
